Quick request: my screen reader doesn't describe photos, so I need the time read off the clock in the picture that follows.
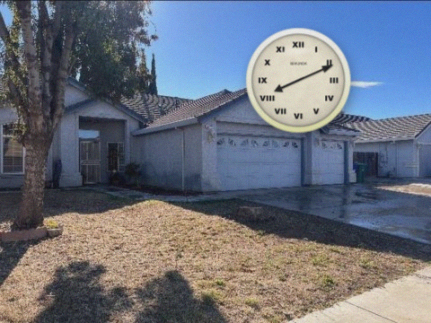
8:11
